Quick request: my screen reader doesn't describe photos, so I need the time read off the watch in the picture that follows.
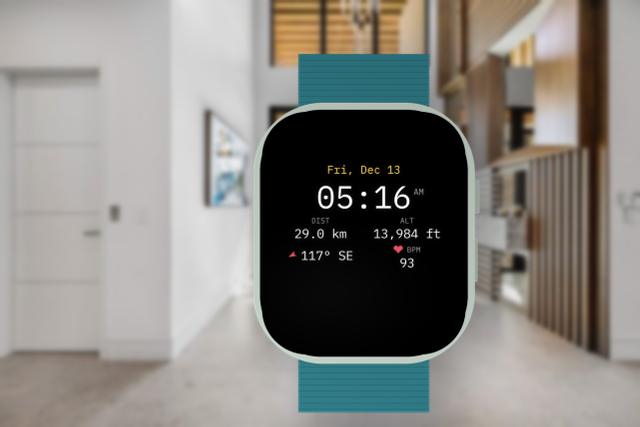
5:16
